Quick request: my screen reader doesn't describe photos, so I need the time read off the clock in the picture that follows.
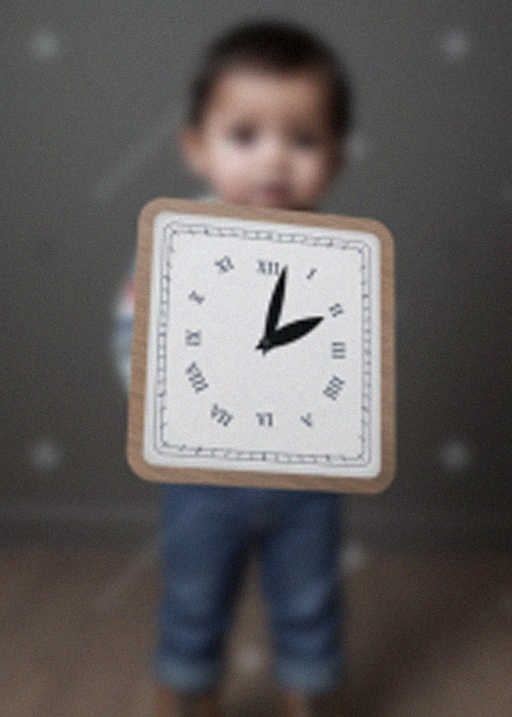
2:02
